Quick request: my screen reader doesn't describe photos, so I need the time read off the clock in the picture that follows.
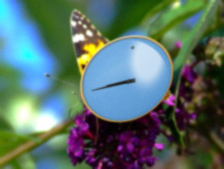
8:43
